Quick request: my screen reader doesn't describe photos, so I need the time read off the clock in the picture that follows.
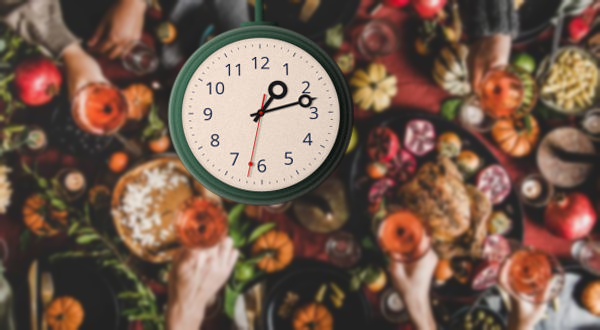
1:12:32
